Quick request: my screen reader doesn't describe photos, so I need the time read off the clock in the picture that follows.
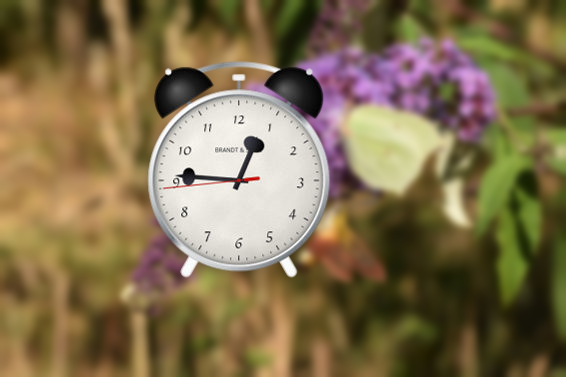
12:45:44
